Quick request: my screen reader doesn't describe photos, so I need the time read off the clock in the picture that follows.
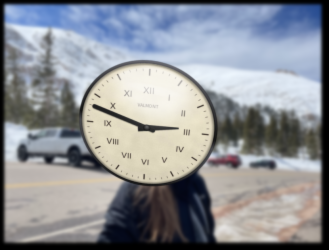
2:48
